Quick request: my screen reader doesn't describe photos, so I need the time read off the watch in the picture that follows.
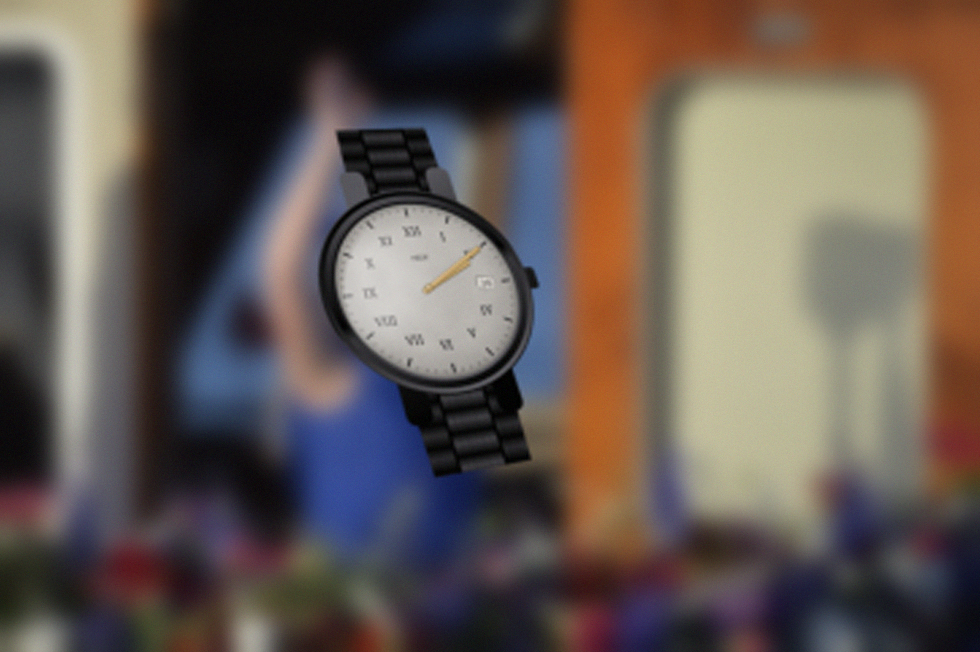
2:10
